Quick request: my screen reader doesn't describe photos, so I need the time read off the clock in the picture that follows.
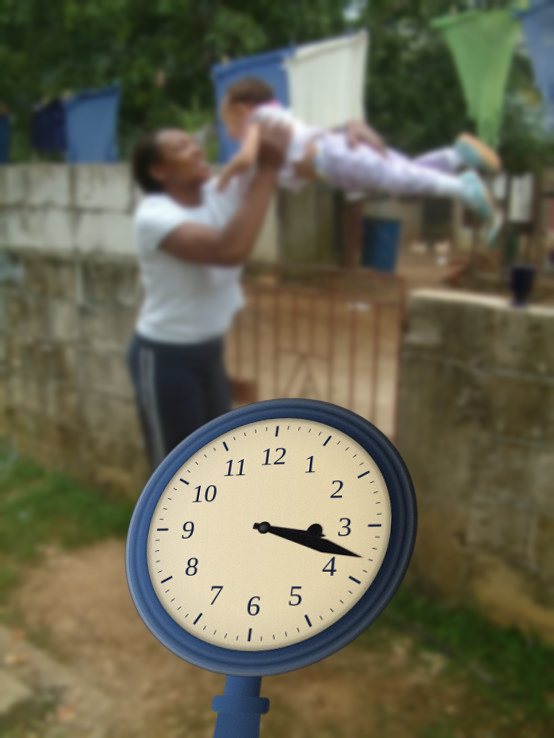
3:18
